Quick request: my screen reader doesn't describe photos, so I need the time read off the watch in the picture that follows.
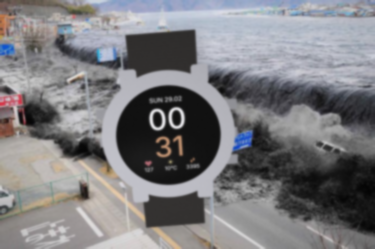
0:31
